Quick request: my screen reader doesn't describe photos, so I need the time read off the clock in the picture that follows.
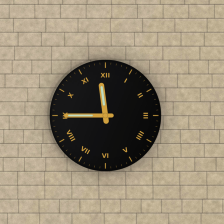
11:45
